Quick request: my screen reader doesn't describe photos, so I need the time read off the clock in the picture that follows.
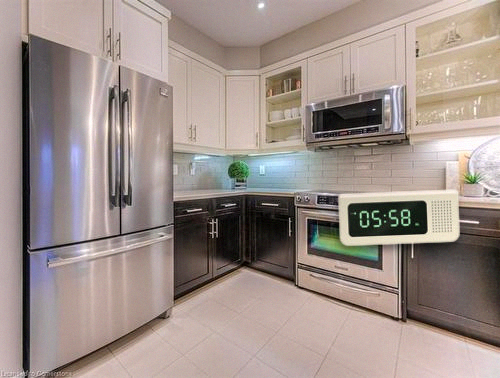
5:58
